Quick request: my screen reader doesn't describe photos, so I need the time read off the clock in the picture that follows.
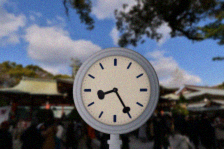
8:25
